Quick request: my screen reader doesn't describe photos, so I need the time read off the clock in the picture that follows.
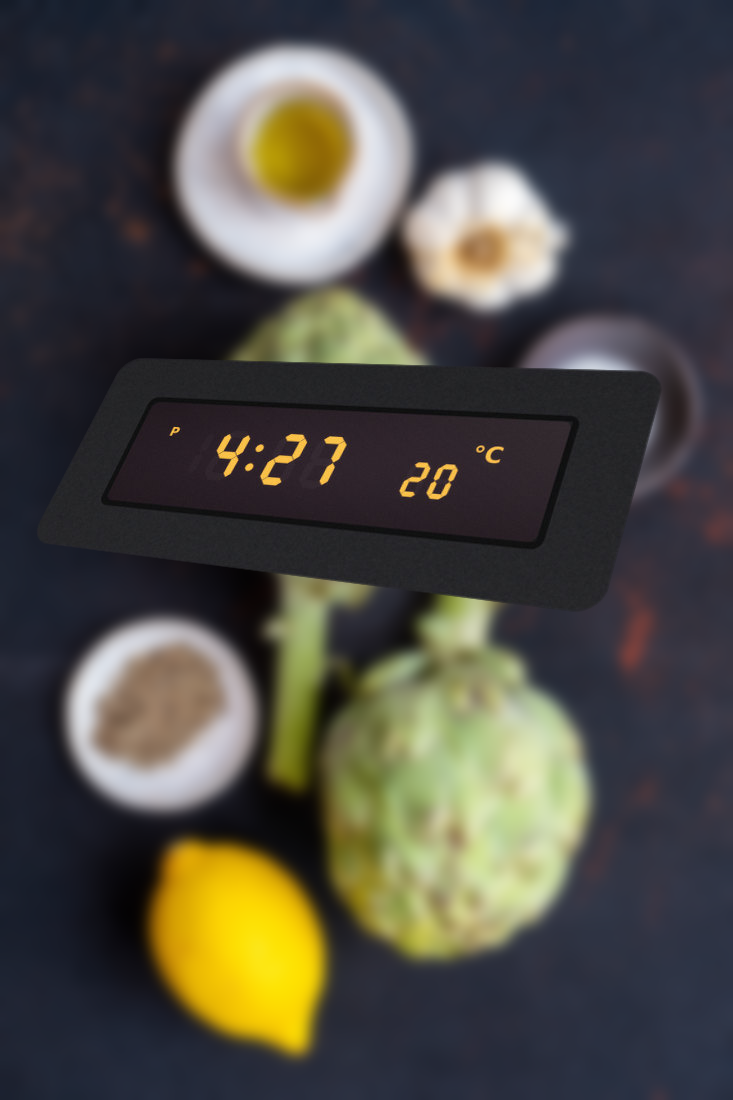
4:27
